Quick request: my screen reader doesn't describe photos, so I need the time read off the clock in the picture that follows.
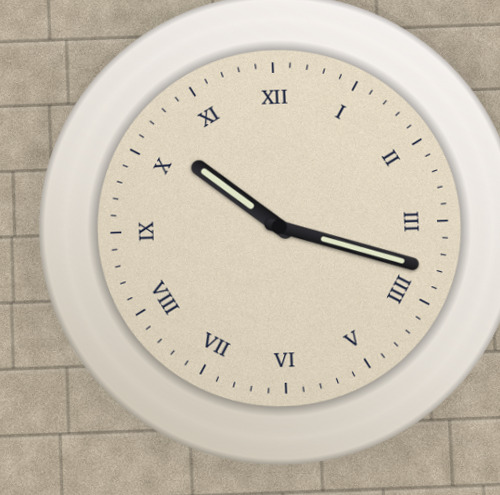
10:18
